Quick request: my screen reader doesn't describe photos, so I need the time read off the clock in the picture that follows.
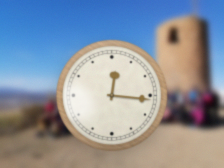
12:16
